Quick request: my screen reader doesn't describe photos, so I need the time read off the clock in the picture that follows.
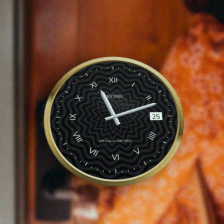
11:12
